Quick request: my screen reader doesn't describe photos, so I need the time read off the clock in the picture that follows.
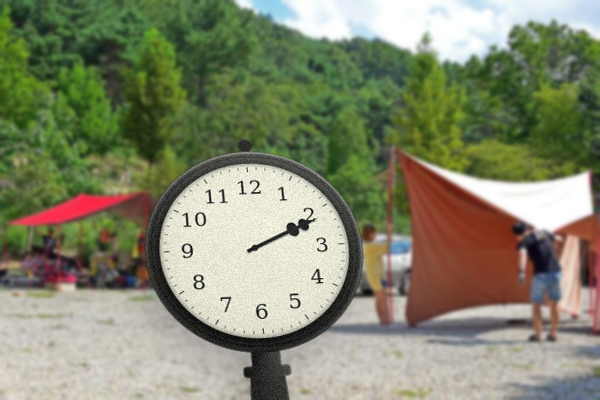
2:11
